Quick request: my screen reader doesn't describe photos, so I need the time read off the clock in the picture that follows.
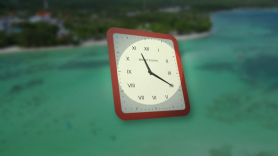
11:20
